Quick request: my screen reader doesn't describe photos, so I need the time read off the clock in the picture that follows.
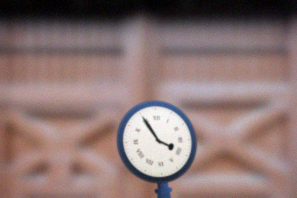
3:55
